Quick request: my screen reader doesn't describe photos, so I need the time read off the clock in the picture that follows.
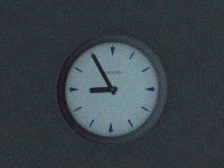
8:55
